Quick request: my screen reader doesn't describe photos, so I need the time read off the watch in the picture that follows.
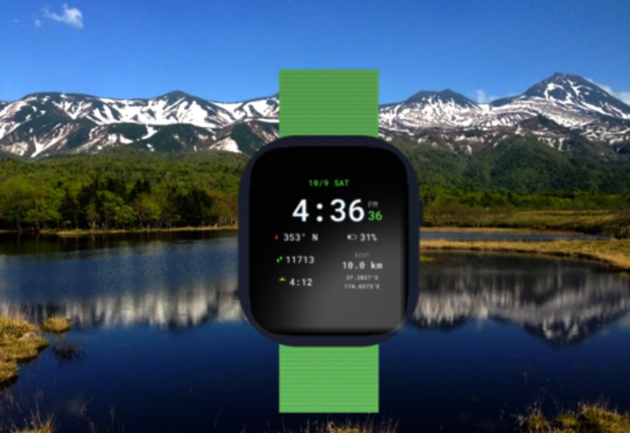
4:36:36
